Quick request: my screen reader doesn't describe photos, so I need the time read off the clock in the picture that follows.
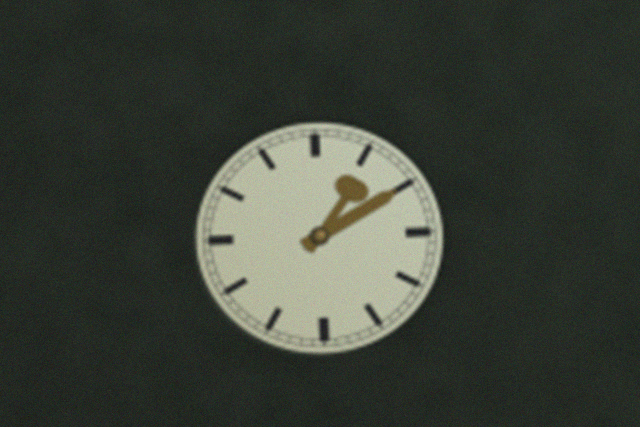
1:10
